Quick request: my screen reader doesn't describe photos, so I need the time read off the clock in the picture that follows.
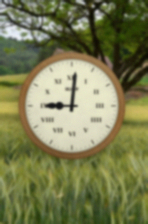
9:01
